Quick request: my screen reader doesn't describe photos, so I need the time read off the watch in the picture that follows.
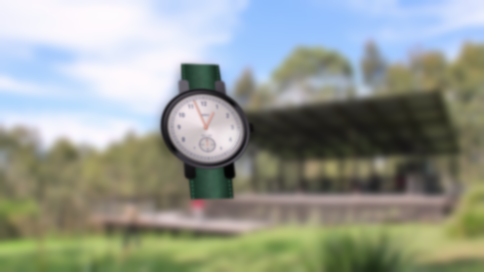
12:57
